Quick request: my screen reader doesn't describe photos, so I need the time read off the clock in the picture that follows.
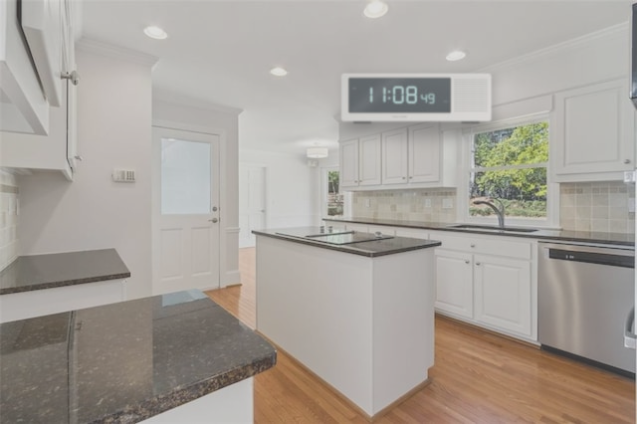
11:08
